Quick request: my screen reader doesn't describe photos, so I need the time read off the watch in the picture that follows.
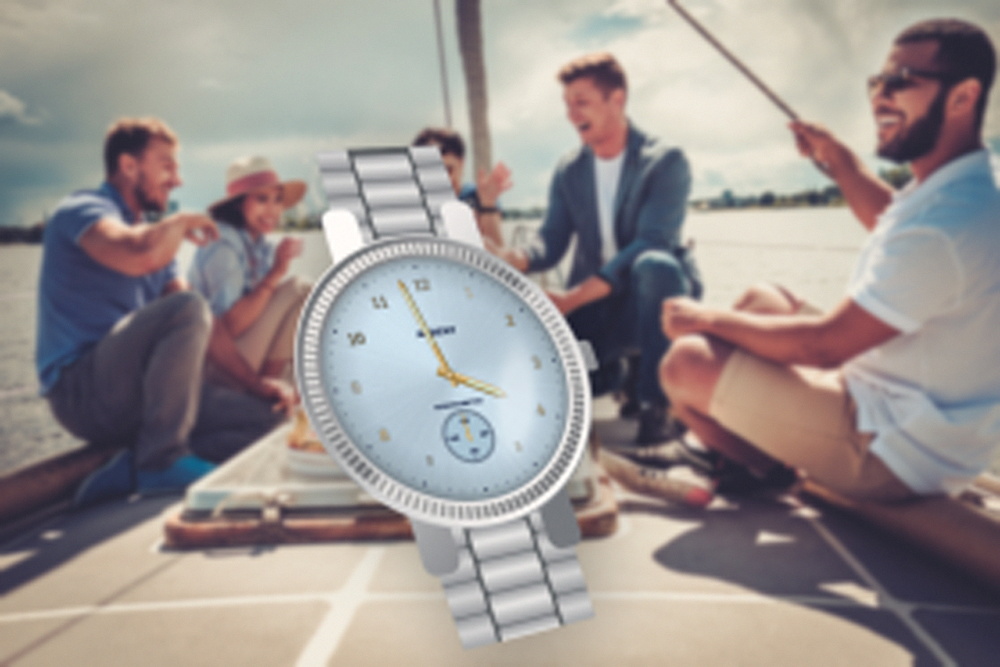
3:58
